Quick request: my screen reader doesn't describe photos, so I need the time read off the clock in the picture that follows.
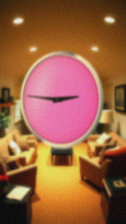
2:46
